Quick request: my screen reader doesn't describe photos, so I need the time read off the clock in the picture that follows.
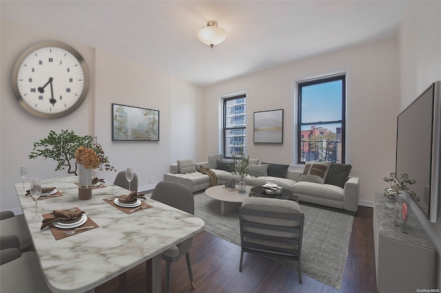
7:29
